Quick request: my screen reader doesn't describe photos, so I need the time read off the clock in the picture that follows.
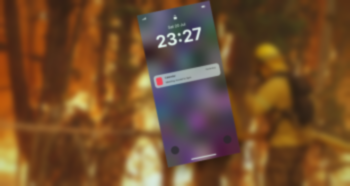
23:27
